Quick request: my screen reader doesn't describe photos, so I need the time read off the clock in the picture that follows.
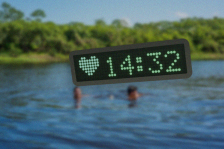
14:32
